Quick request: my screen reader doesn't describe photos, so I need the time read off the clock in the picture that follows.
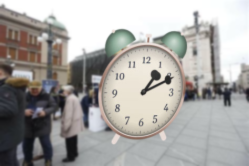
1:11
